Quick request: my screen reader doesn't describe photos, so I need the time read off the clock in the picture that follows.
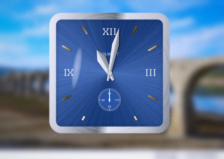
11:02
